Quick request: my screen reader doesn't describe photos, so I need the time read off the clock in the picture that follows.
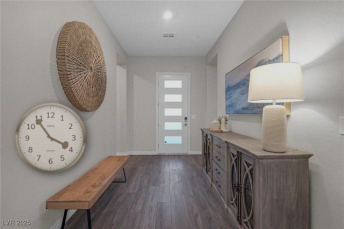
3:54
